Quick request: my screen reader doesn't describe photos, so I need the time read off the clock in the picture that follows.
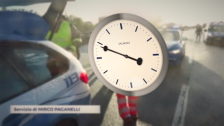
3:49
